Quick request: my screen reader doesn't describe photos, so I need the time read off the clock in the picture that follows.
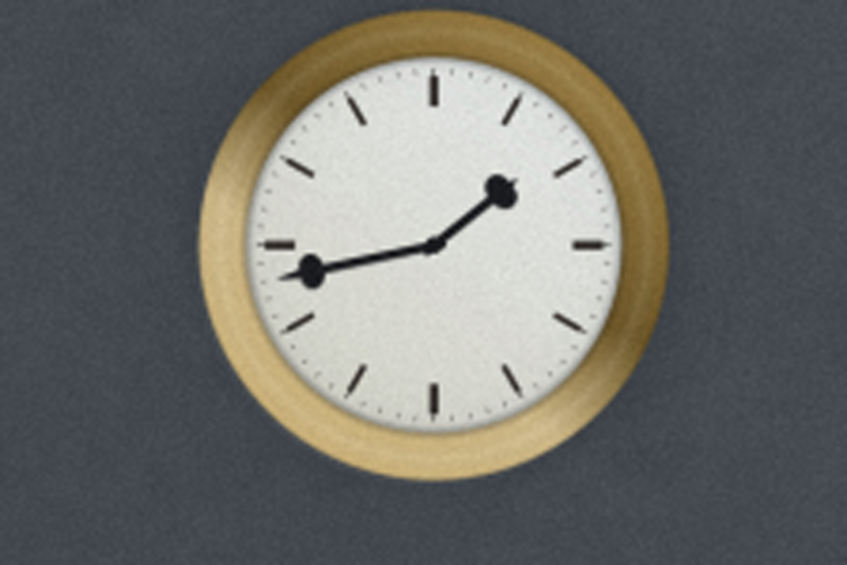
1:43
